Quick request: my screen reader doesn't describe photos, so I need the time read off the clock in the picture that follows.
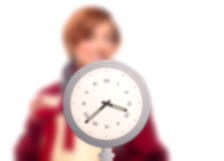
3:38
